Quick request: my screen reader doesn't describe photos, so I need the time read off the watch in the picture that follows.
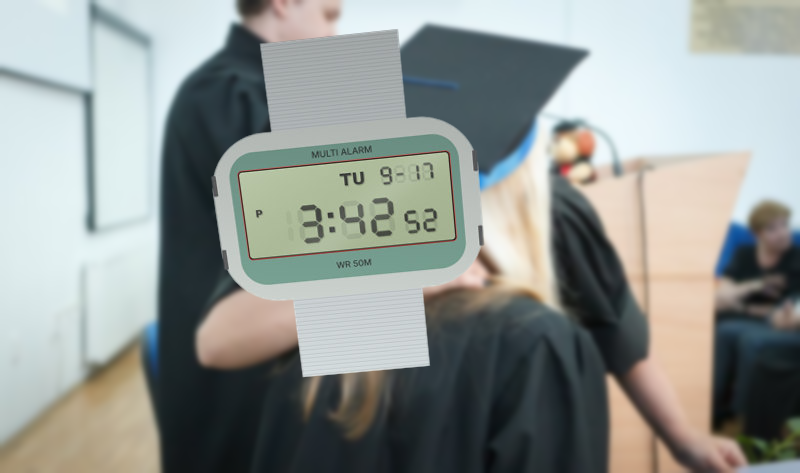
3:42:52
